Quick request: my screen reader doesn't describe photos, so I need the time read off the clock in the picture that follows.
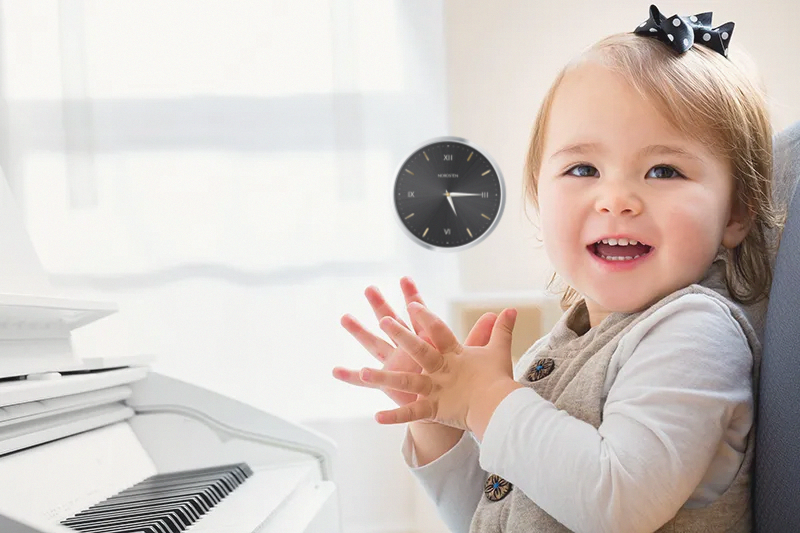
5:15
